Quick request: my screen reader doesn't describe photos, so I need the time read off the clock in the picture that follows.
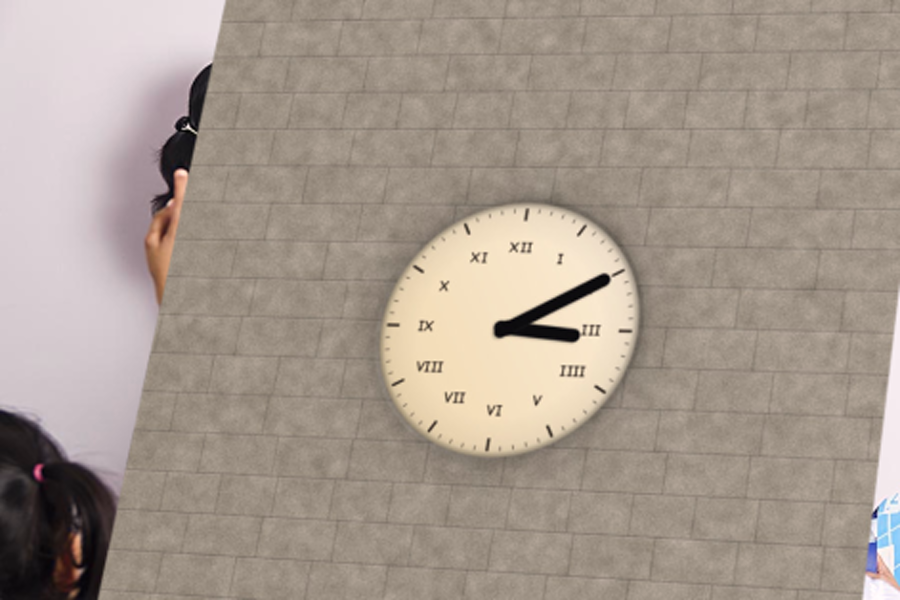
3:10
